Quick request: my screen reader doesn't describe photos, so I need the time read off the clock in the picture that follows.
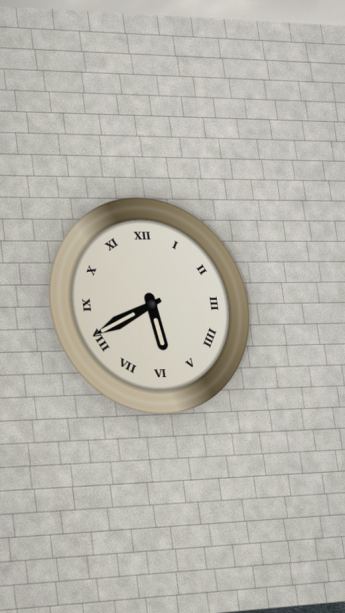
5:41
